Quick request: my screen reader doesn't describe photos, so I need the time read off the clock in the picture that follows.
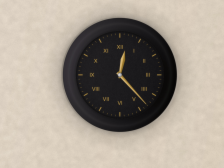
12:23
